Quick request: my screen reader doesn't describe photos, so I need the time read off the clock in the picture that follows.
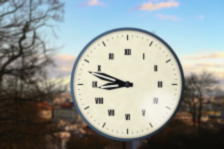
8:48
